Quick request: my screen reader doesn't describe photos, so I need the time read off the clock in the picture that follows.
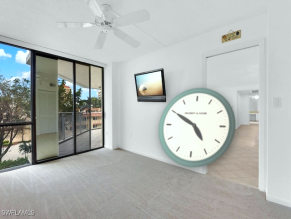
4:50
